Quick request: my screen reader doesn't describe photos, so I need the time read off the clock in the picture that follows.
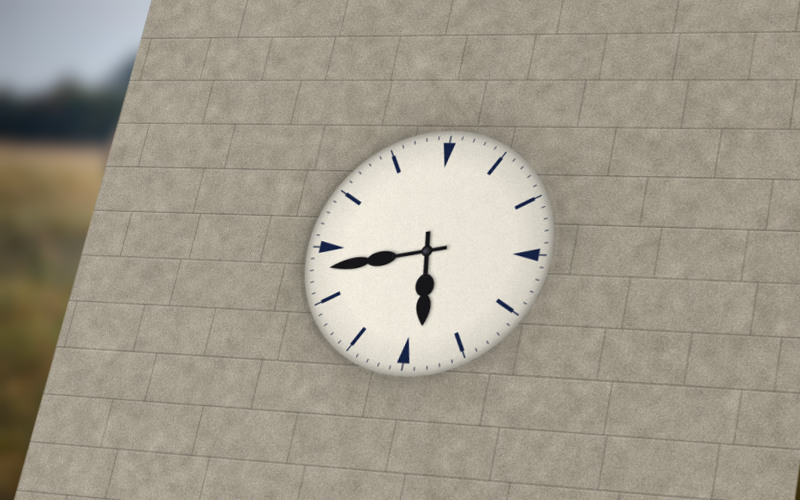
5:43
